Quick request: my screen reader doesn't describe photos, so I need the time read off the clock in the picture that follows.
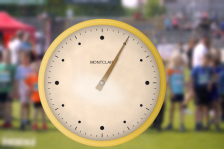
1:05
